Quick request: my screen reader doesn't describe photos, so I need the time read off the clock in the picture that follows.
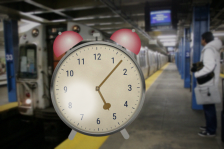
5:07
